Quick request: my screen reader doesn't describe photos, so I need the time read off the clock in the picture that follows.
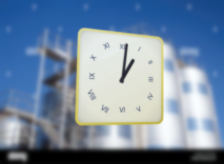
1:01
